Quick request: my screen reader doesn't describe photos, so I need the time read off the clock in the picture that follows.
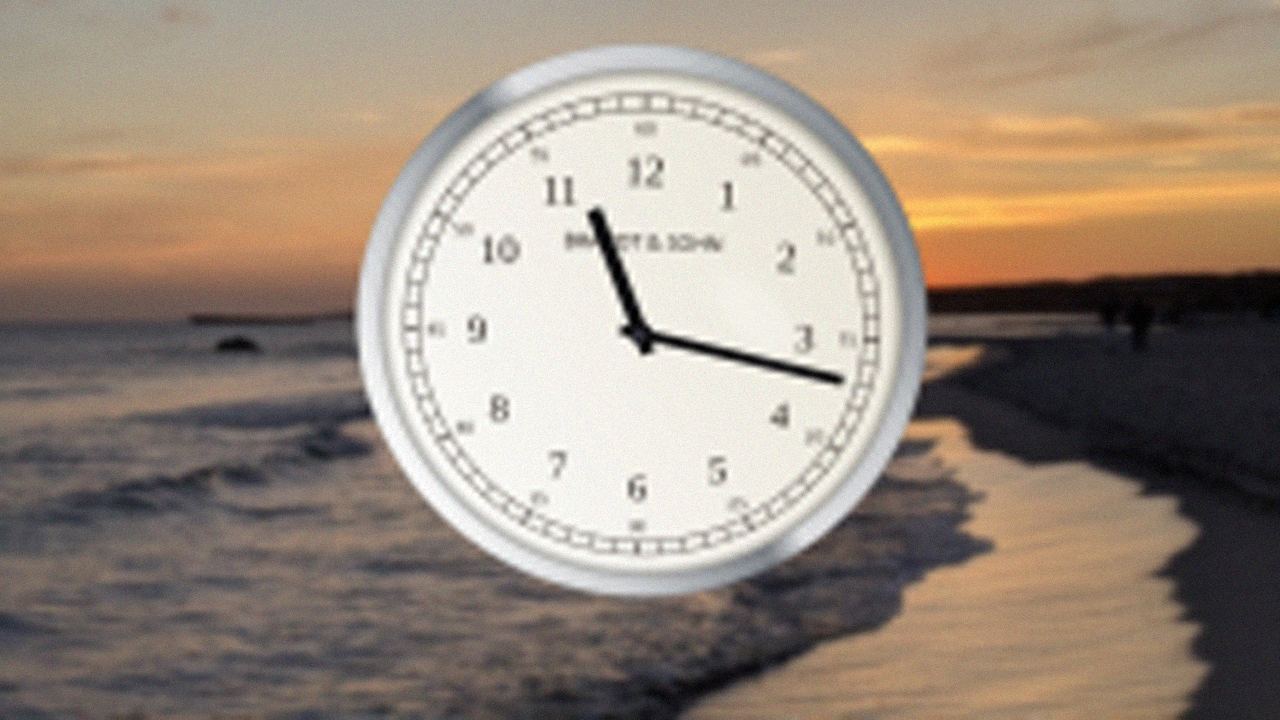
11:17
